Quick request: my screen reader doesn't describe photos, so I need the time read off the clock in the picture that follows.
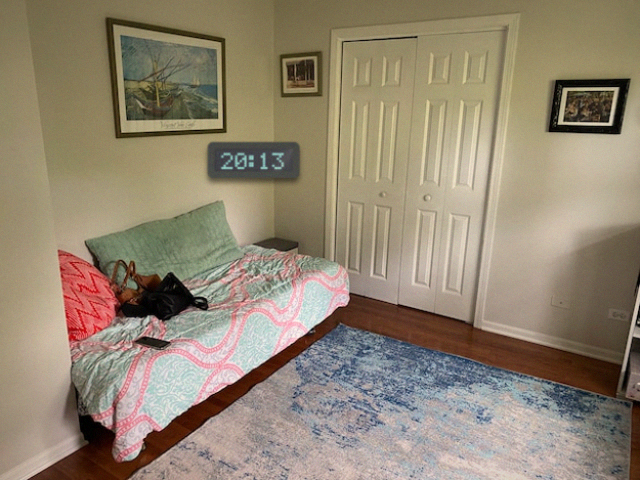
20:13
